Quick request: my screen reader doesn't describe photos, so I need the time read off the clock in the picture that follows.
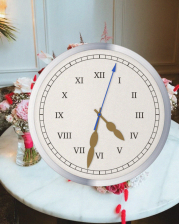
4:32:03
